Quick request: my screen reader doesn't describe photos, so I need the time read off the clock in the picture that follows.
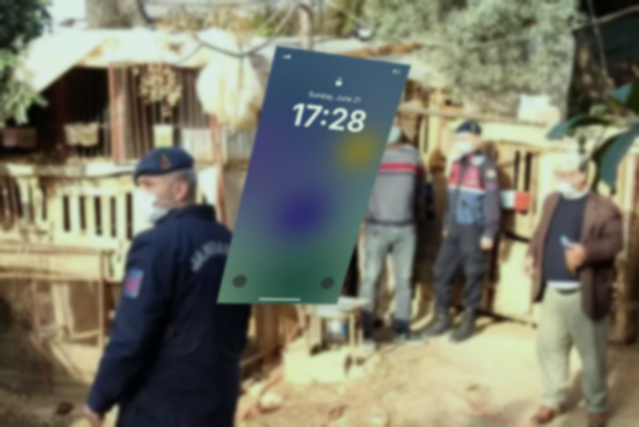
17:28
